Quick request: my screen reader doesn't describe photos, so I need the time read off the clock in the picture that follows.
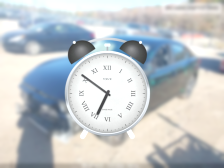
6:51
